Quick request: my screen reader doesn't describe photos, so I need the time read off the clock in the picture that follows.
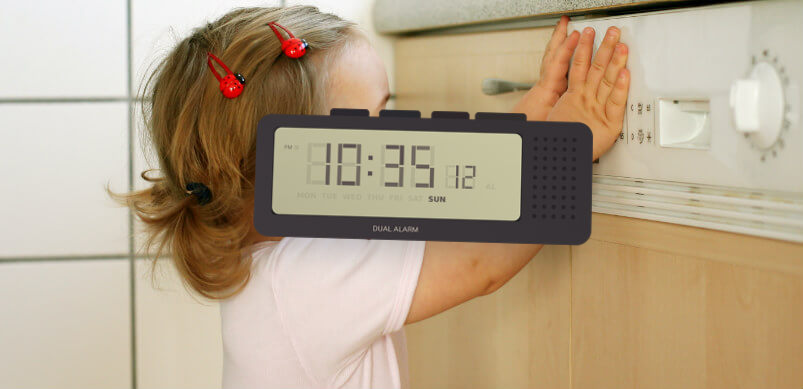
10:35:12
